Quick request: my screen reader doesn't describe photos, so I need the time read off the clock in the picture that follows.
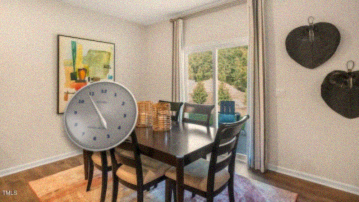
4:54
